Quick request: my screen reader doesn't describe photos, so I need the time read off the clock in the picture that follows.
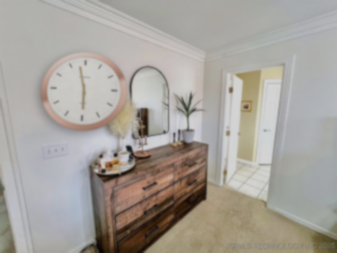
5:58
